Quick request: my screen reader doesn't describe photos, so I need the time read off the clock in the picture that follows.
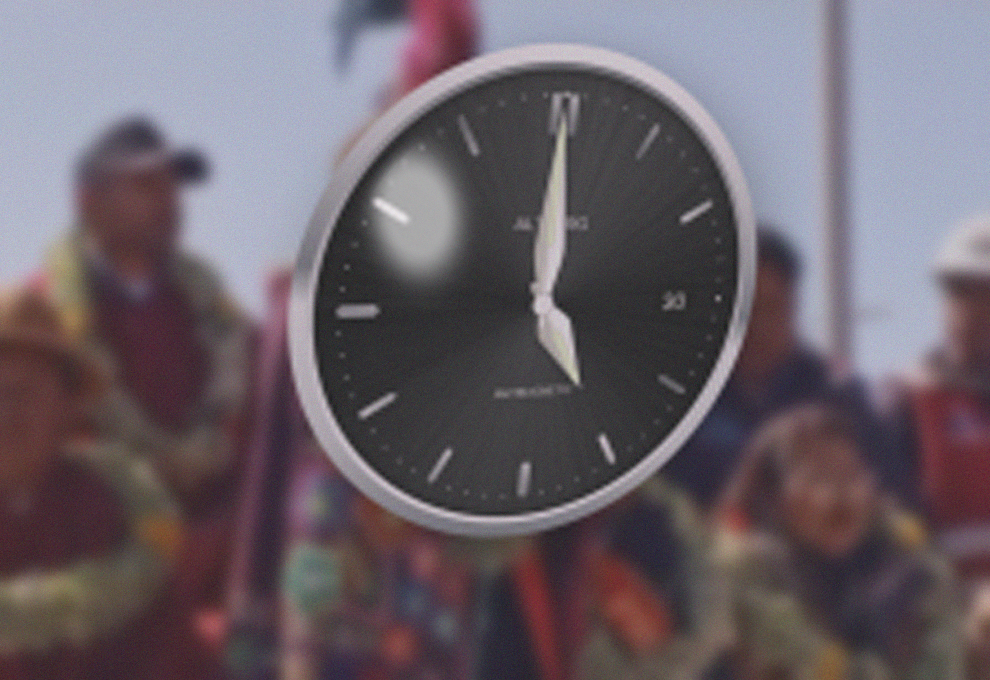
5:00
